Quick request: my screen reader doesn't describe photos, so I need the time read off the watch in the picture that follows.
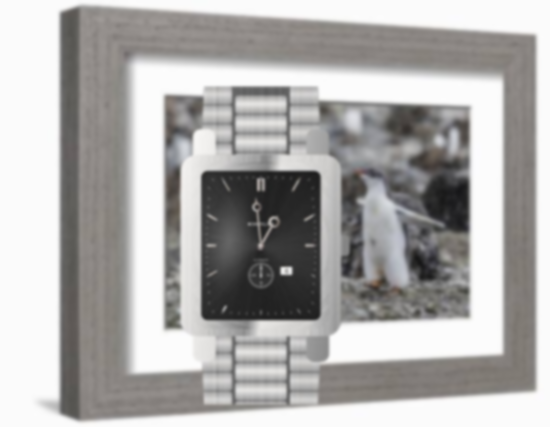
12:59
